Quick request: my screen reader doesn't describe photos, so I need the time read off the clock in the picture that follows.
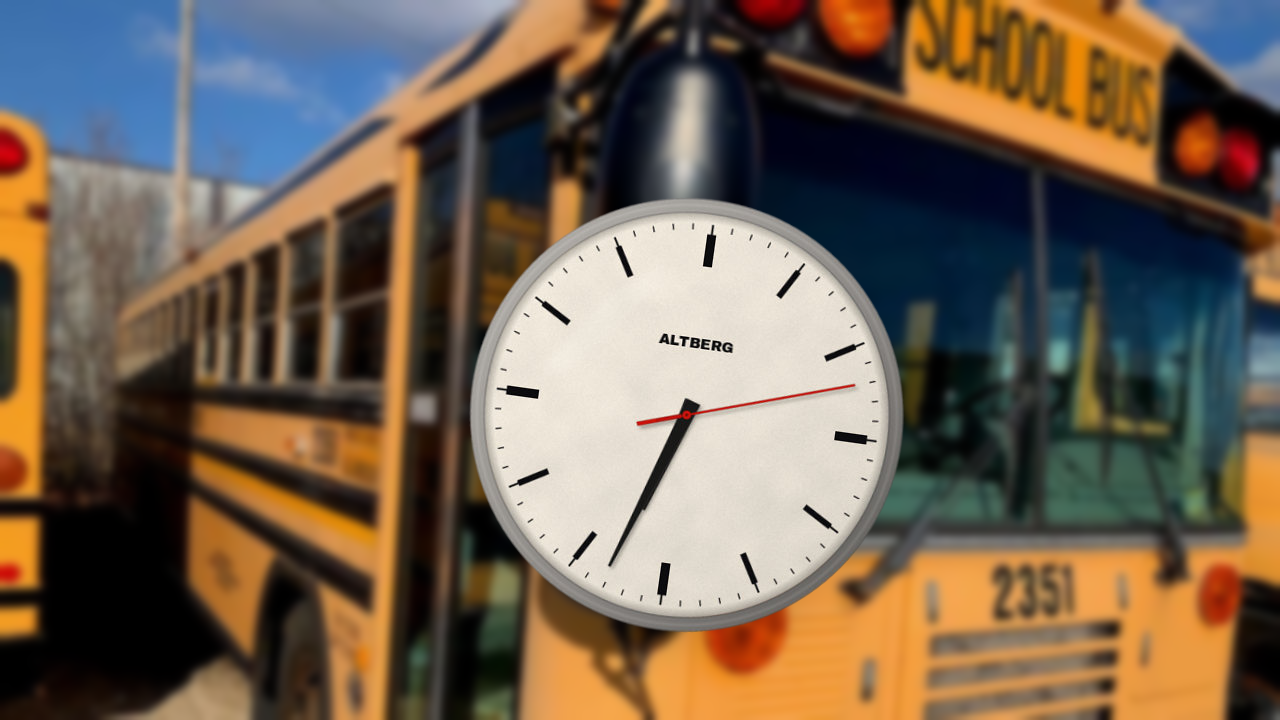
6:33:12
